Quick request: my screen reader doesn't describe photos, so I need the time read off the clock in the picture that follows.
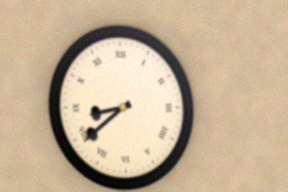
8:39
